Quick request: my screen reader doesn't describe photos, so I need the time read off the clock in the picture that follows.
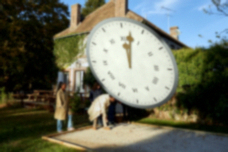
12:02
